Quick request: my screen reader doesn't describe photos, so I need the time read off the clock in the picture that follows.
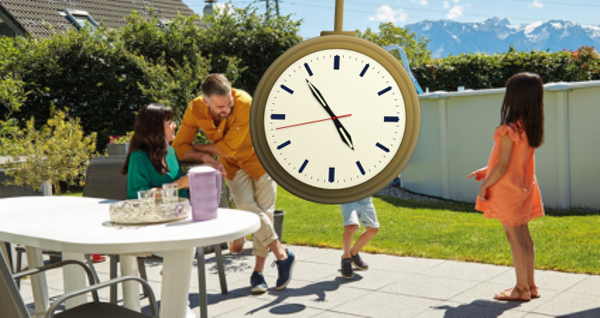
4:53:43
